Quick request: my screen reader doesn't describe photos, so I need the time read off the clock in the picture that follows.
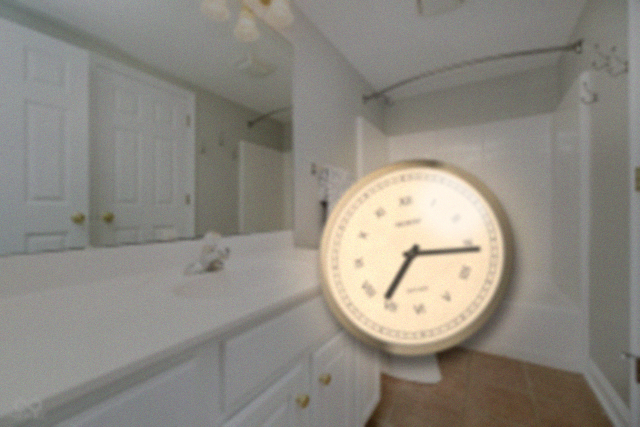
7:16
